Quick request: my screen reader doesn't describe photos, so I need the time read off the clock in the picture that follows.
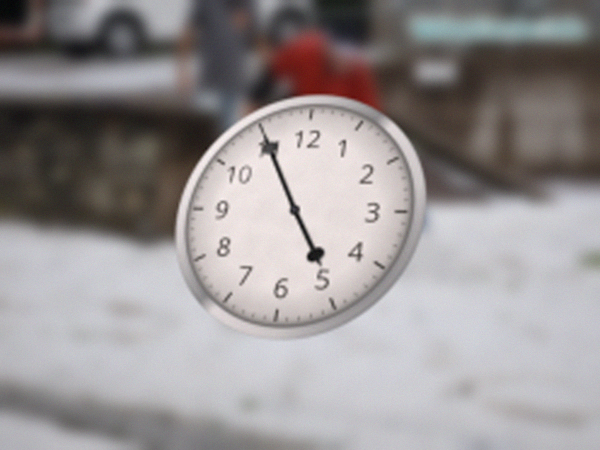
4:55
